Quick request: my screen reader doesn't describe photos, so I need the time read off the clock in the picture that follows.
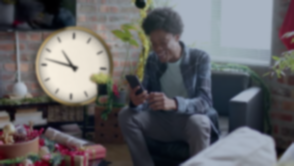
10:47
